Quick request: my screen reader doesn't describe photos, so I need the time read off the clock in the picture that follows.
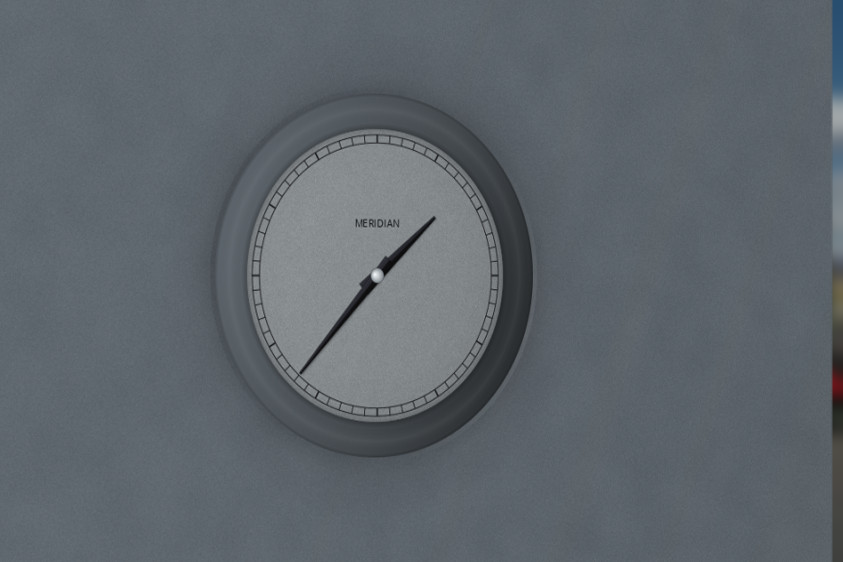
1:37
